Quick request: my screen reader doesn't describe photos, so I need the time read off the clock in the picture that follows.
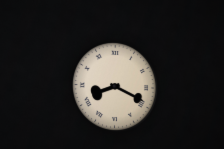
8:19
